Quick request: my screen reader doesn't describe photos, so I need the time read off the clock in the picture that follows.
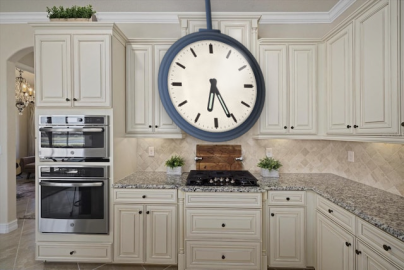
6:26
